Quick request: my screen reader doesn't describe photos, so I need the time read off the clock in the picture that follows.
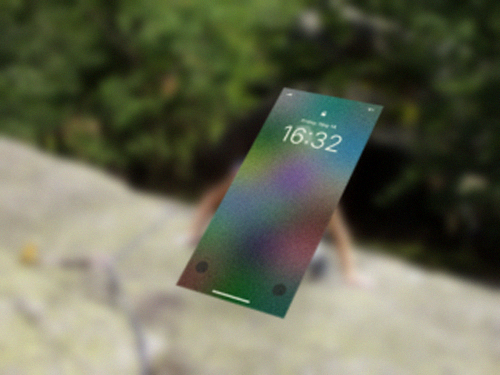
16:32
